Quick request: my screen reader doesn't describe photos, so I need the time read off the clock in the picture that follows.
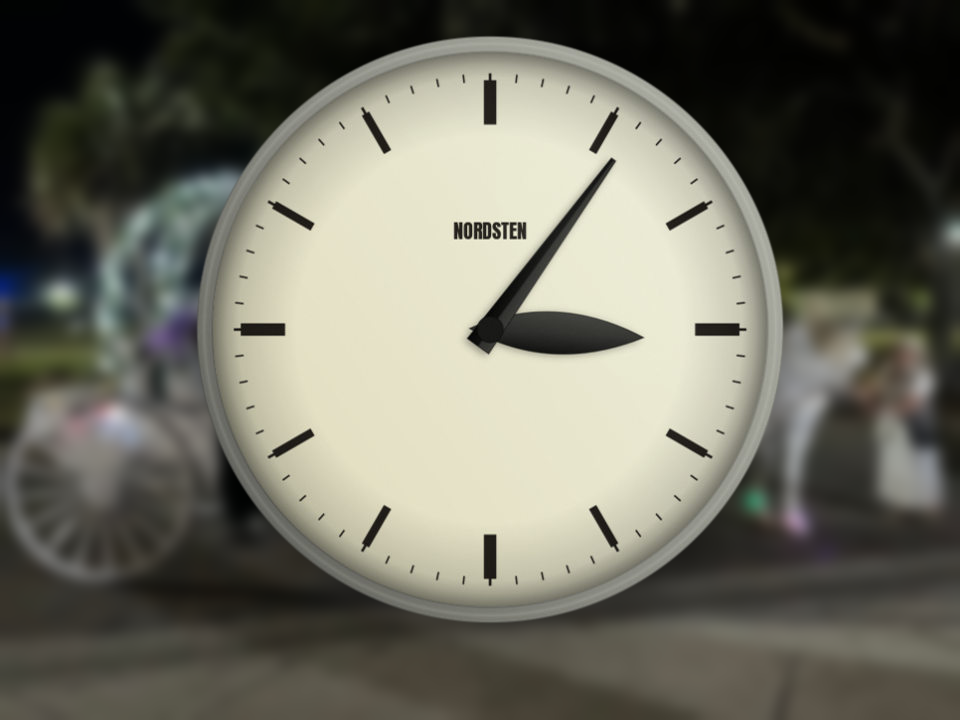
3:06
